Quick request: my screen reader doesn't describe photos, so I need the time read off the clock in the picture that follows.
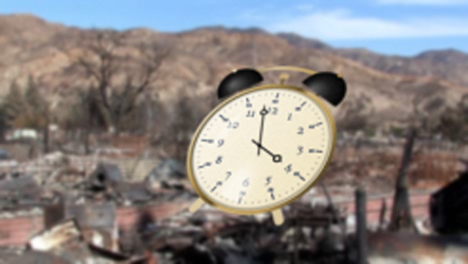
3:58
